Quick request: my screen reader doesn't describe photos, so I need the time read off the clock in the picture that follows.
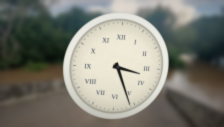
3:26
